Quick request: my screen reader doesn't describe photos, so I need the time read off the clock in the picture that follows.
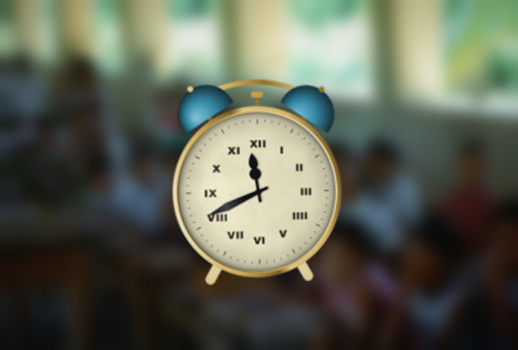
11:41
